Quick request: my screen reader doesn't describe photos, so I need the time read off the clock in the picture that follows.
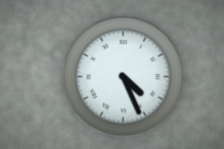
4:26
